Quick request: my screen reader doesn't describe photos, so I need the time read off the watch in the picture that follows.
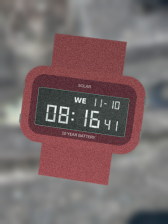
8:16:41
